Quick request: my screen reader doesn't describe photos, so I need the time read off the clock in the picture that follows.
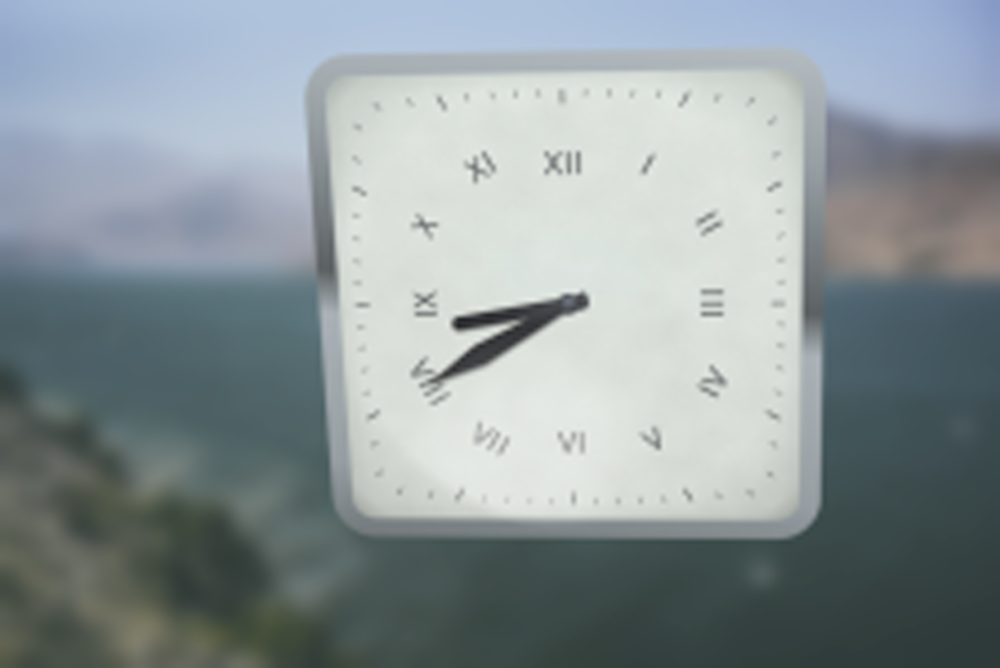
8:40
